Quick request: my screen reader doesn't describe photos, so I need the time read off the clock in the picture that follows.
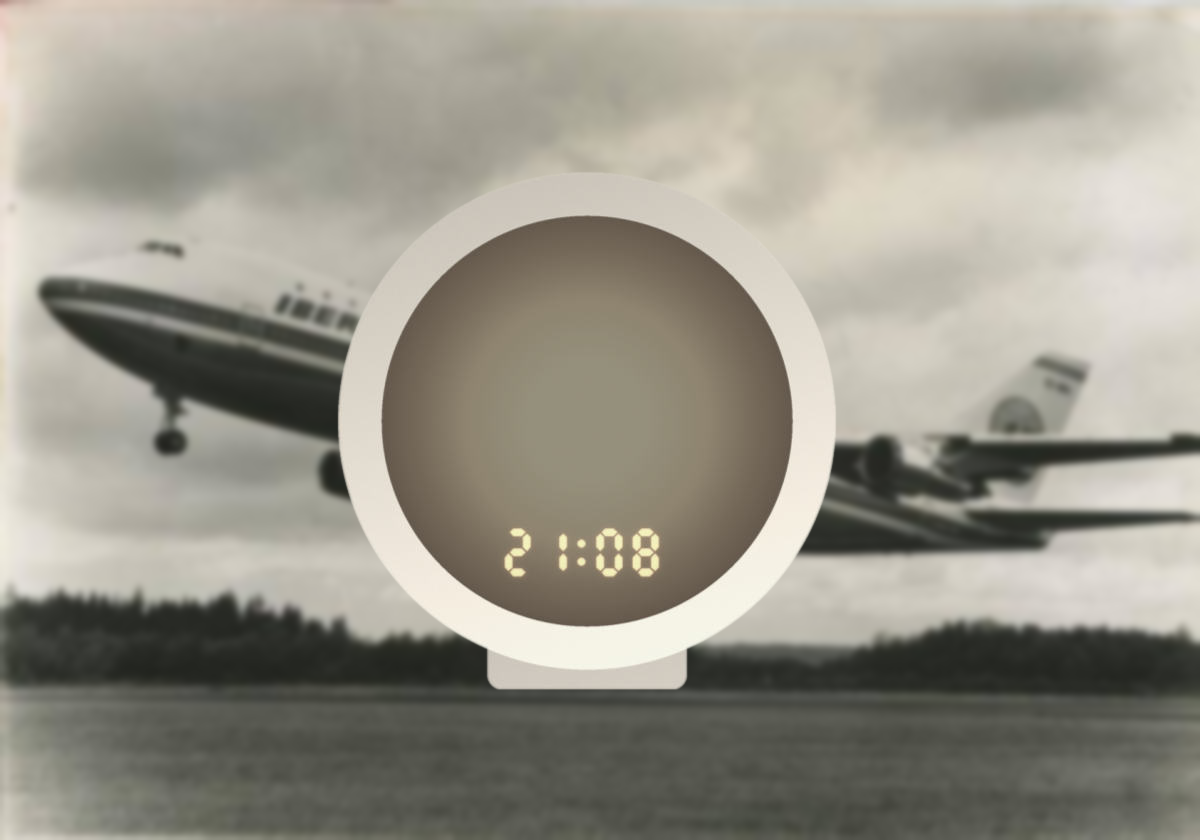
21:08
